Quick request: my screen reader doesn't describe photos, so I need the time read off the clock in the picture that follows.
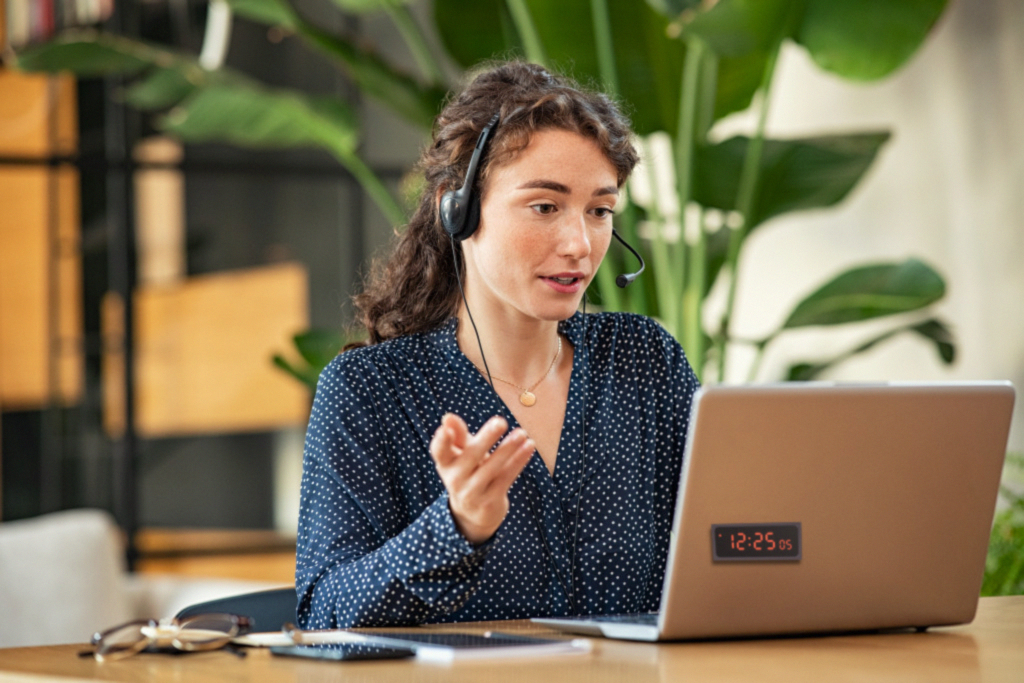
12:25
